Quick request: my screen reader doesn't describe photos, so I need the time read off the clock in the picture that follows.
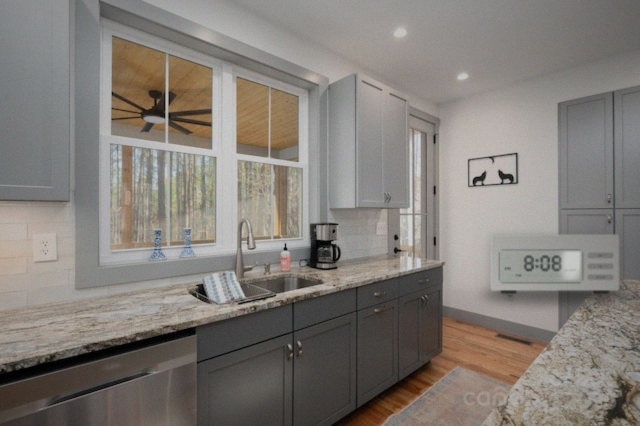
8:08
